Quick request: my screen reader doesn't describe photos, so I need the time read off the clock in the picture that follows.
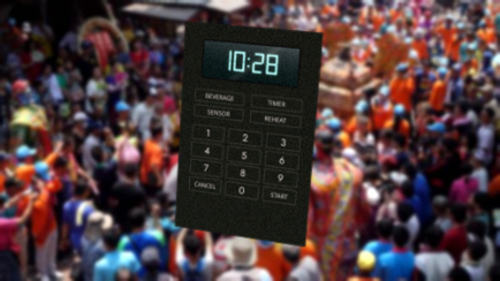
10:28
